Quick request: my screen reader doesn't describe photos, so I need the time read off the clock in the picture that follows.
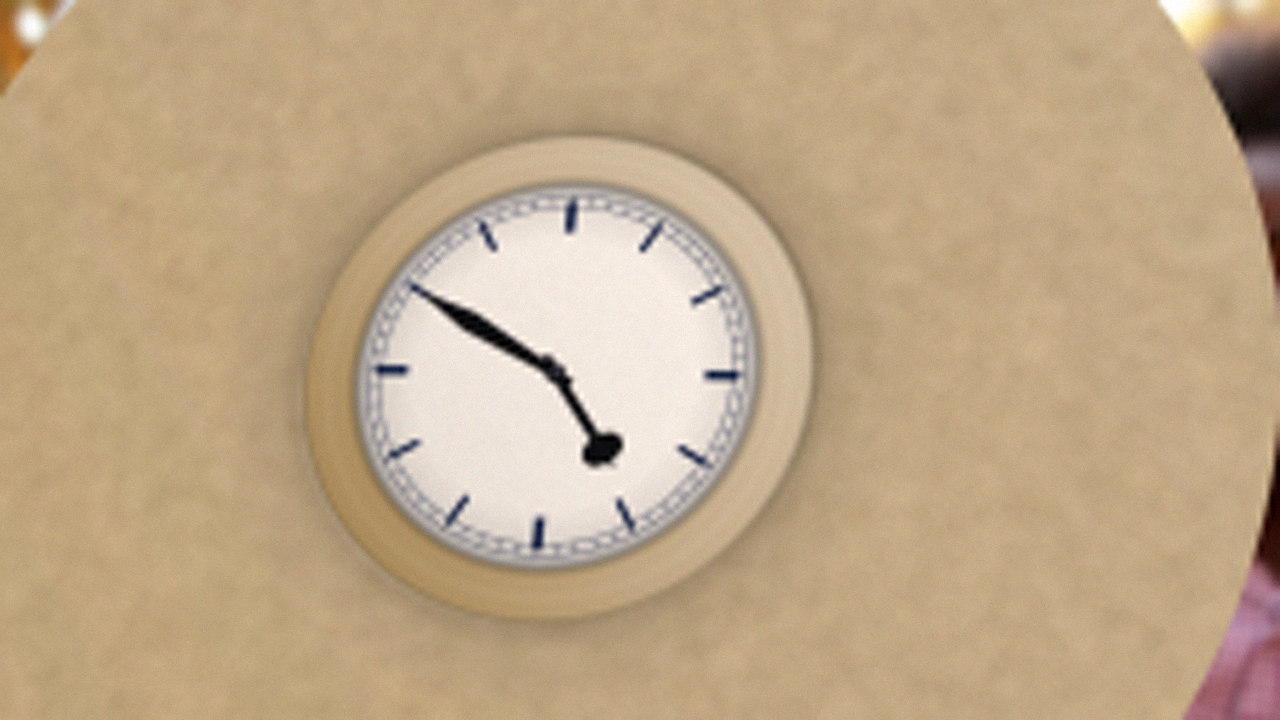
4:50
